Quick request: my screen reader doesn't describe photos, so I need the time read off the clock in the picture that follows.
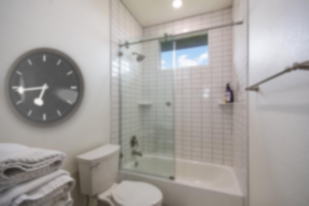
6:44
